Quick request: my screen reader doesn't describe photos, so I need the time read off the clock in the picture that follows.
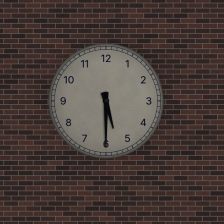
5:30
